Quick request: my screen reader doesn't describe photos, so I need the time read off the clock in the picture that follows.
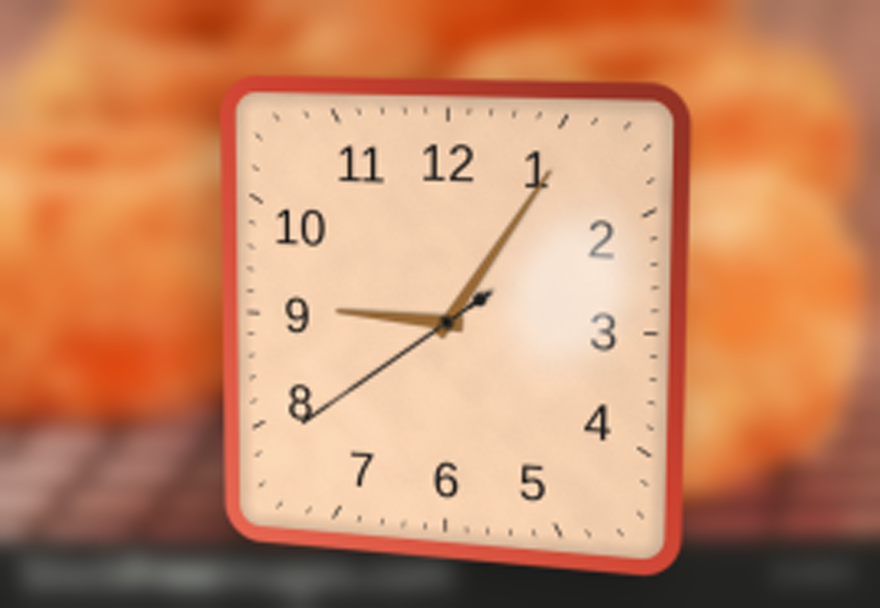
9:05:39
